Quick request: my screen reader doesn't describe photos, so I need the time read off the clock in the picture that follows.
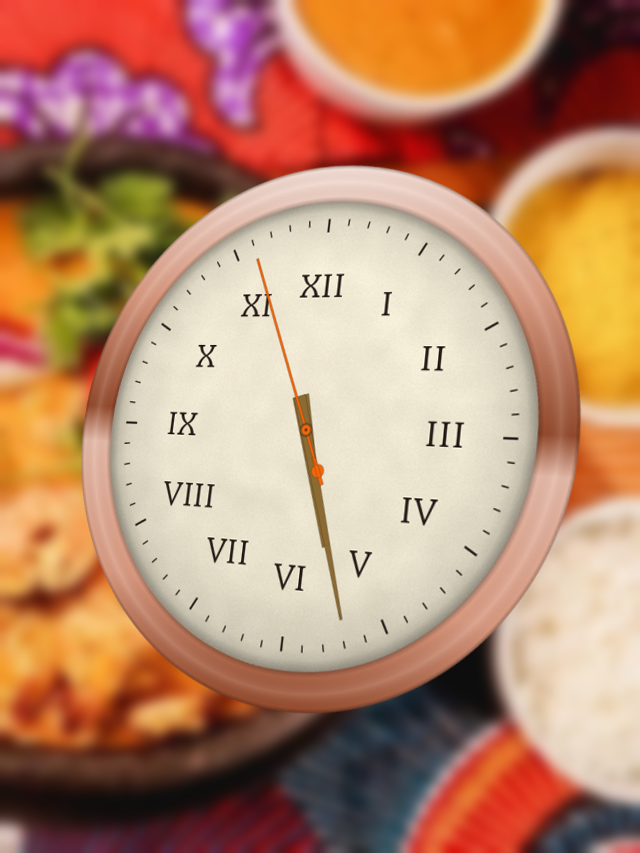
5:26:56
